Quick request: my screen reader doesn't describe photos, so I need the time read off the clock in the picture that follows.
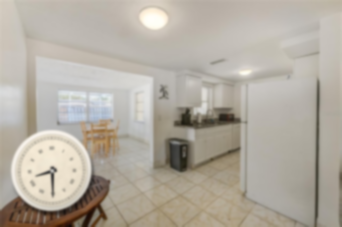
8:30
